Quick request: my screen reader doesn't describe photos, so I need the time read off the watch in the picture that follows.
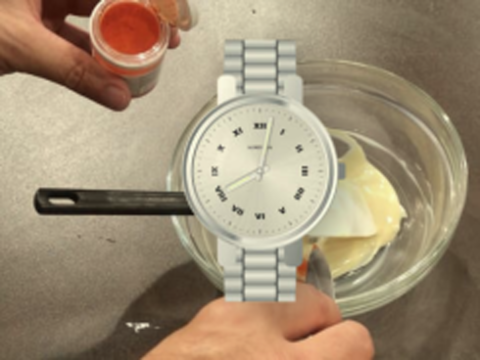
8:02
